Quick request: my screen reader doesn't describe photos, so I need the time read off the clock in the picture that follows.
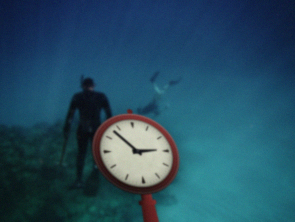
2:53
